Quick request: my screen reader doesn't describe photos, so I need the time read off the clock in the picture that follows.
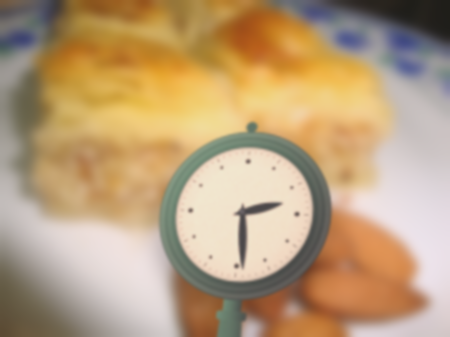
2:29
